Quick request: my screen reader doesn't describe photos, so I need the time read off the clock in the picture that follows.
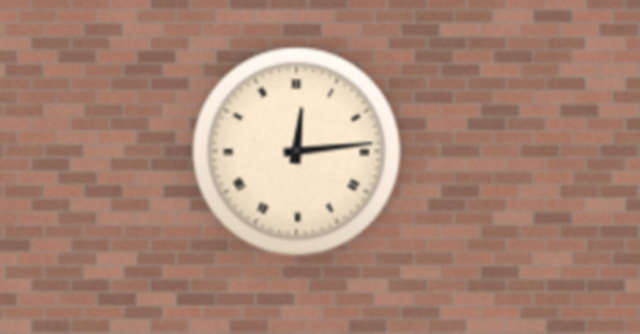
12:14
